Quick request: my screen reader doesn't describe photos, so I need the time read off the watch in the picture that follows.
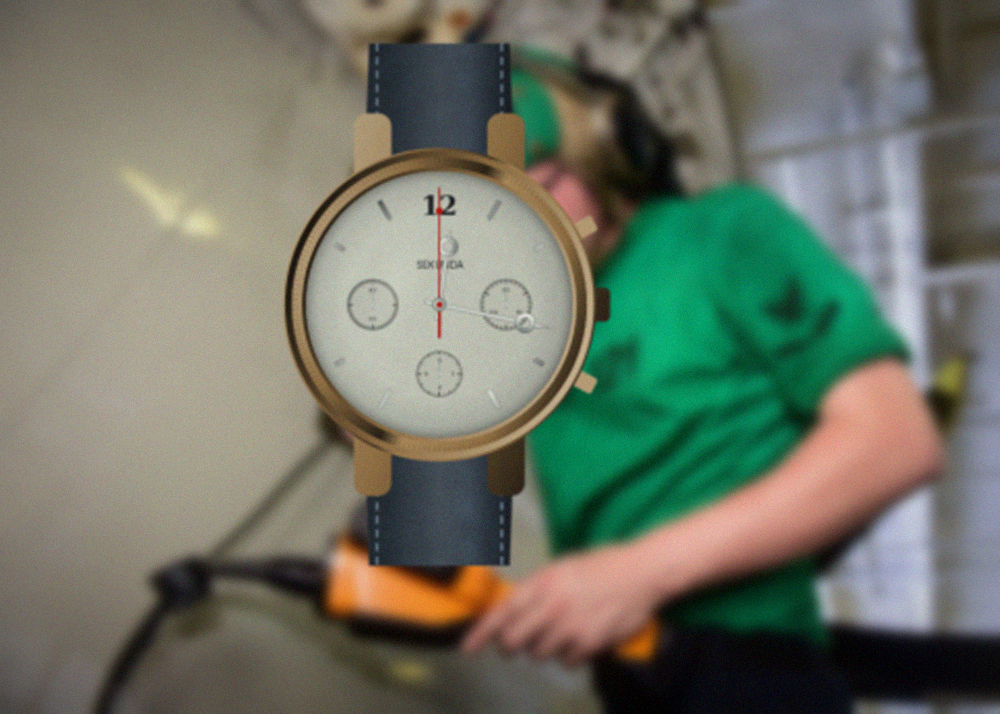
12:17
